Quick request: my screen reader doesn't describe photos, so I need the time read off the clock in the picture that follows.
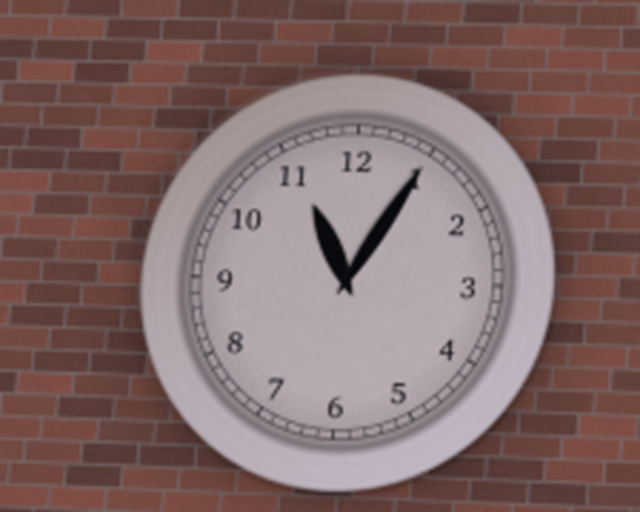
11:05
